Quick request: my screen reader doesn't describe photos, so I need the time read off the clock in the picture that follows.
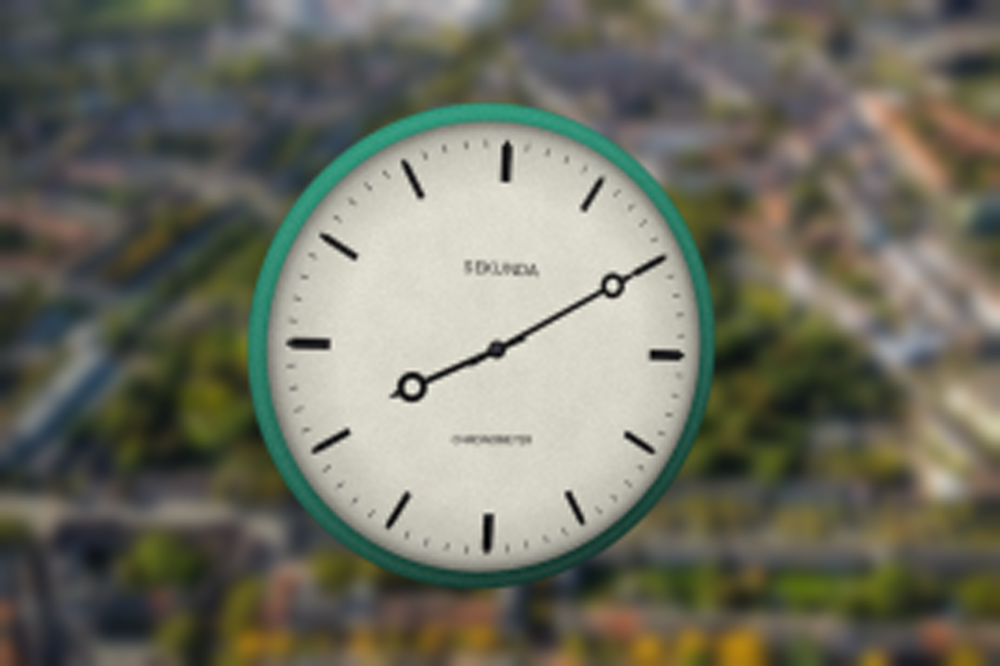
8:10
